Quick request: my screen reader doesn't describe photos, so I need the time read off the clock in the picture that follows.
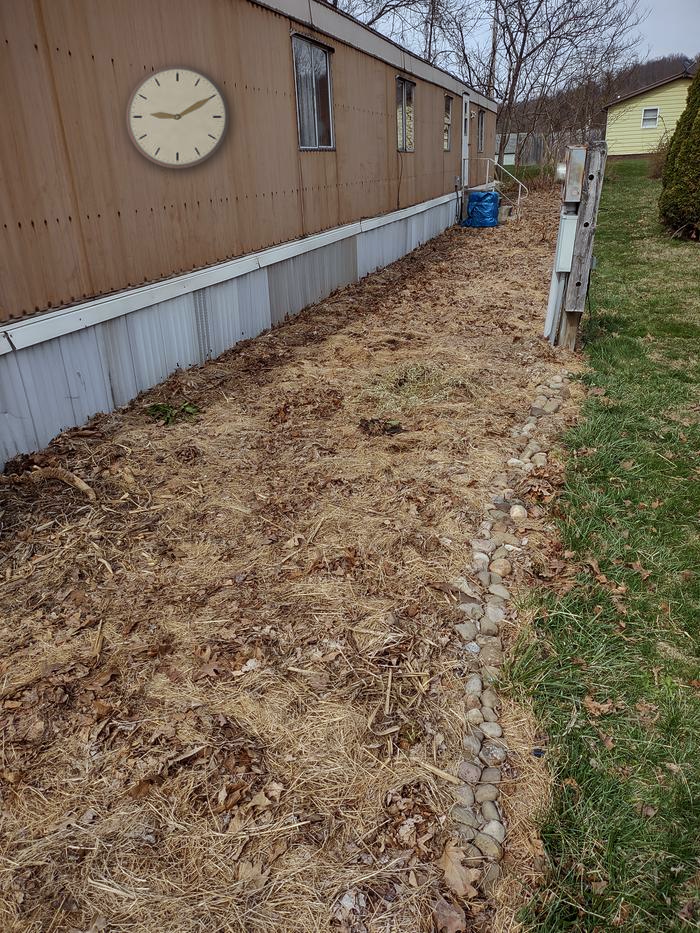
9:10
